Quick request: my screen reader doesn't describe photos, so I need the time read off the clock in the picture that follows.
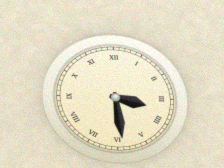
3:29
